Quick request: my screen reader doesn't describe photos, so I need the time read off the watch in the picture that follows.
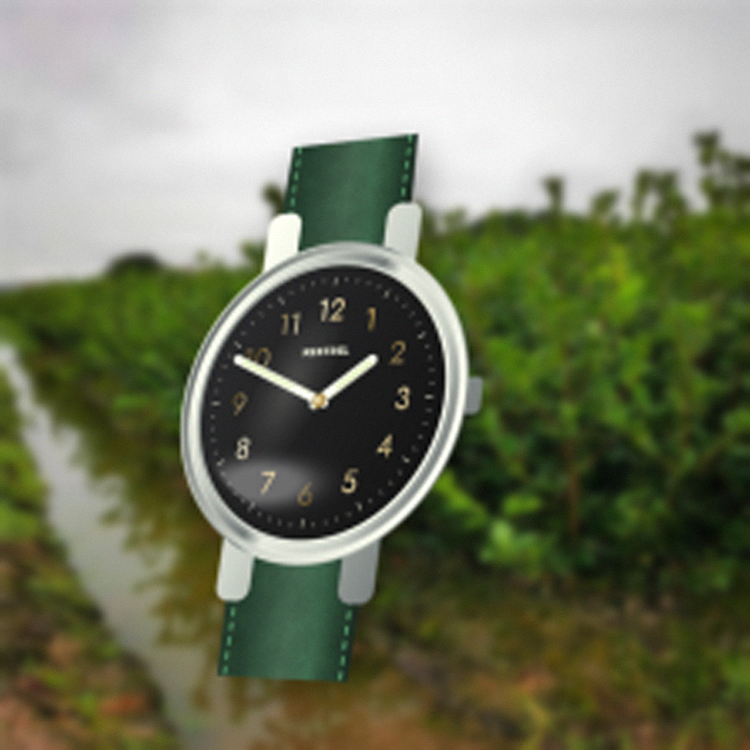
1:49
